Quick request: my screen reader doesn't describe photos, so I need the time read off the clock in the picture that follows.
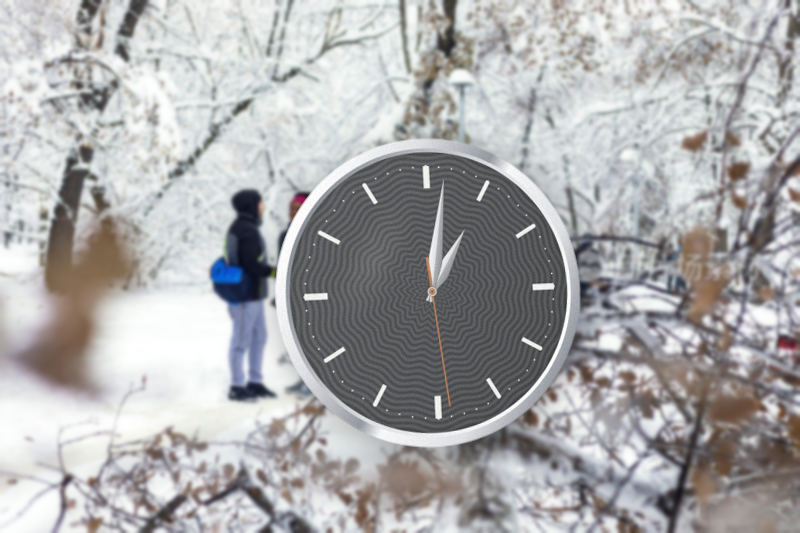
1:01:29
